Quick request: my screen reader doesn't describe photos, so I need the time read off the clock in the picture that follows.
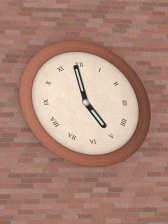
4:59
